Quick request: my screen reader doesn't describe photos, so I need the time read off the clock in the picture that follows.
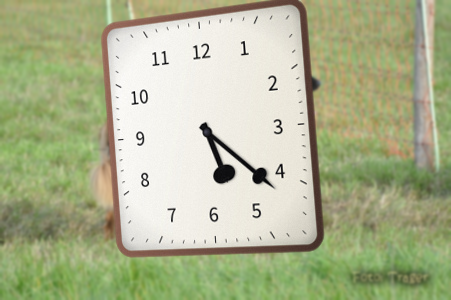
5:22
